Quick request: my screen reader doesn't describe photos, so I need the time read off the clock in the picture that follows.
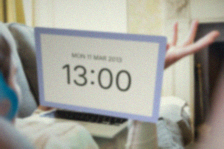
13:00
